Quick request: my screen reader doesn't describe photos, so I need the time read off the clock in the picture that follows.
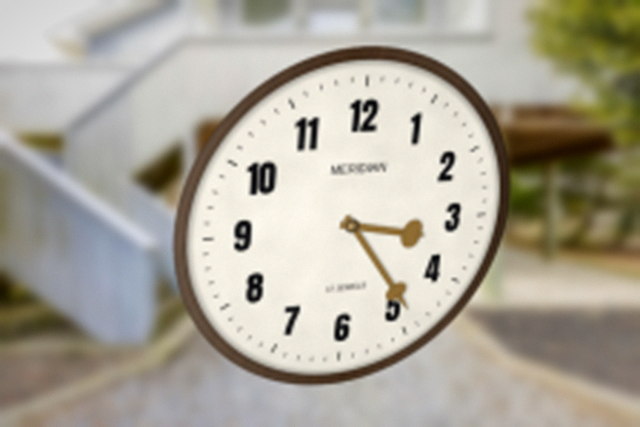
3:24
